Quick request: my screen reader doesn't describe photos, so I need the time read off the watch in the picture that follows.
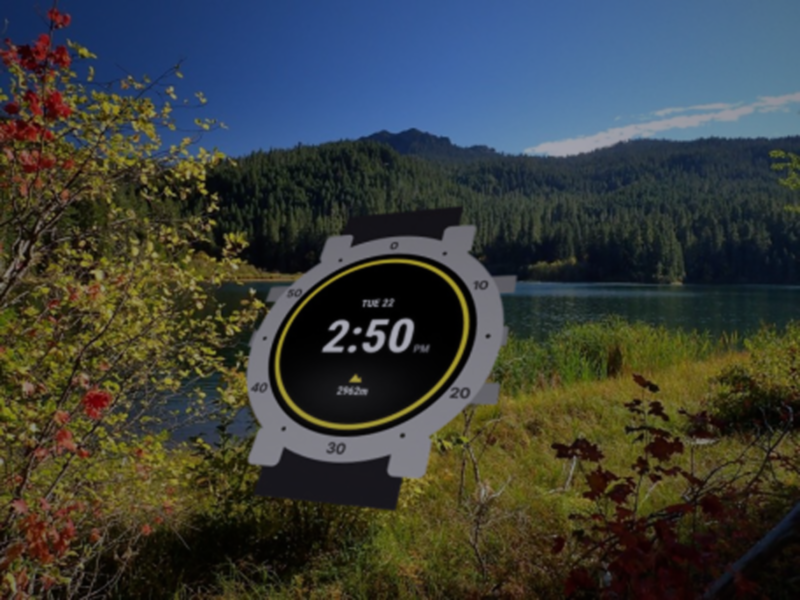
2:50
